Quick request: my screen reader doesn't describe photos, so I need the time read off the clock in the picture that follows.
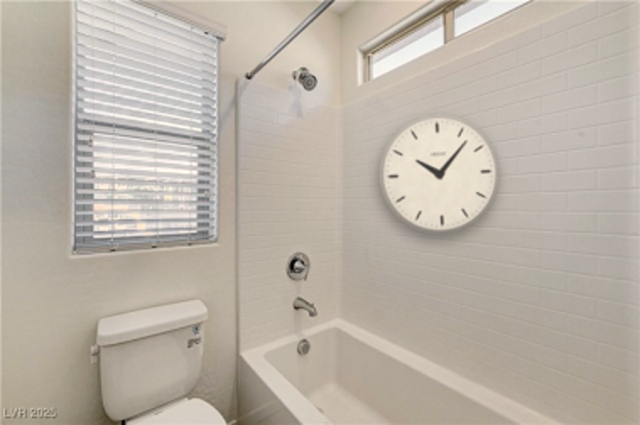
10:07
